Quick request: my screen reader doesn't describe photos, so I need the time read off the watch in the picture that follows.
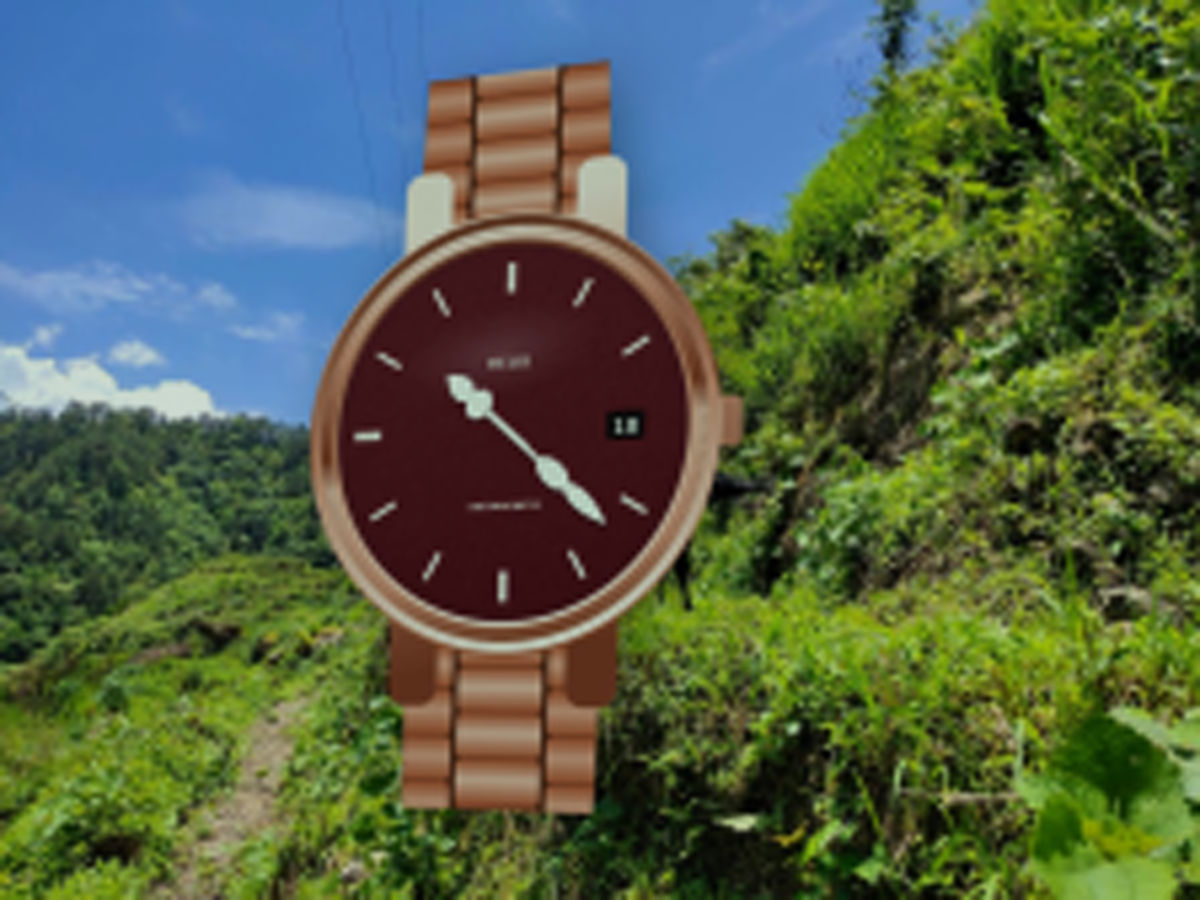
10:22
